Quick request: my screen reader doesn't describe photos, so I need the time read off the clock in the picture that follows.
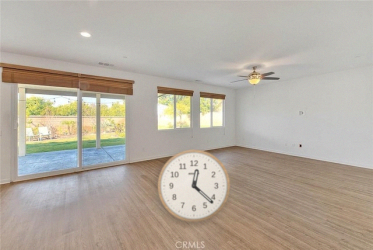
12:22
